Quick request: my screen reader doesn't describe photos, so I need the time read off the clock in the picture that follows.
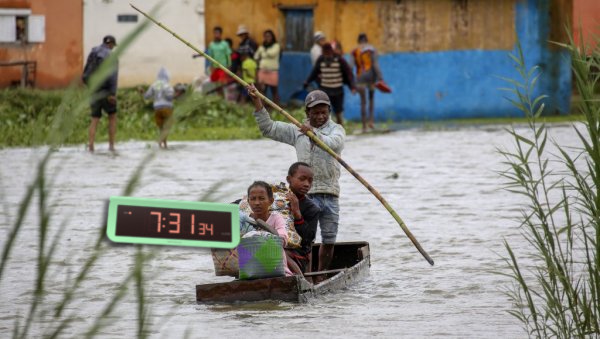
7:31:34
